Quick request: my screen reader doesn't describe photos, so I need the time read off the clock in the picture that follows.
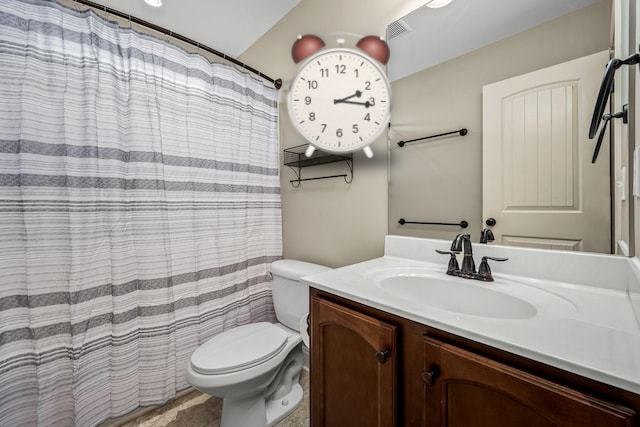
2:16
